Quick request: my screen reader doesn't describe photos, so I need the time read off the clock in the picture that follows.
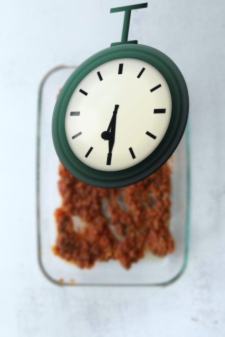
6:30
